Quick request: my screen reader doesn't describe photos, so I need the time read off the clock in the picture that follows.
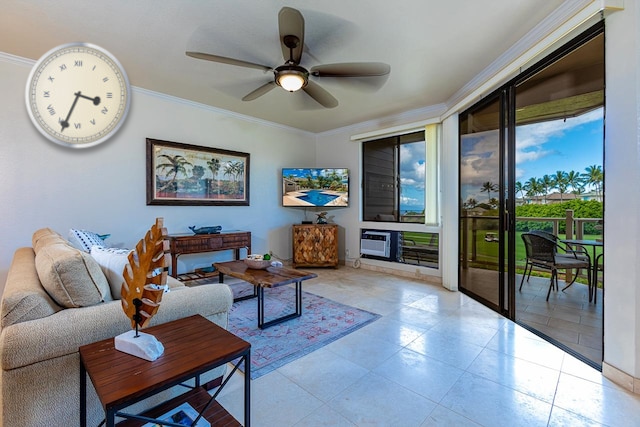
3:34
